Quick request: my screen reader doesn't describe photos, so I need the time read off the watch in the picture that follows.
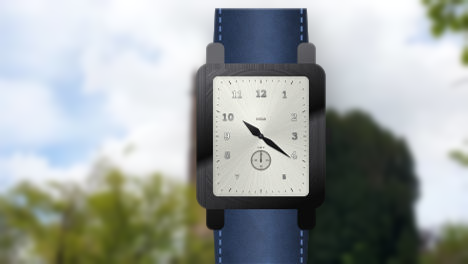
10:21
